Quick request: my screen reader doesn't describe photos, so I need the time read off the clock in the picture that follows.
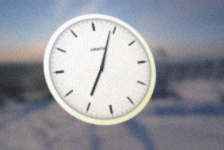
7:04
